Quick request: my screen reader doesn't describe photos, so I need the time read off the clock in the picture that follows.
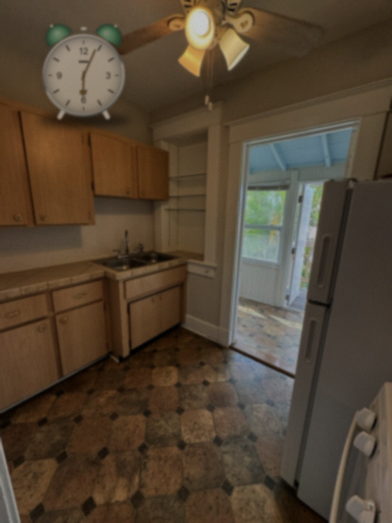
6:04
